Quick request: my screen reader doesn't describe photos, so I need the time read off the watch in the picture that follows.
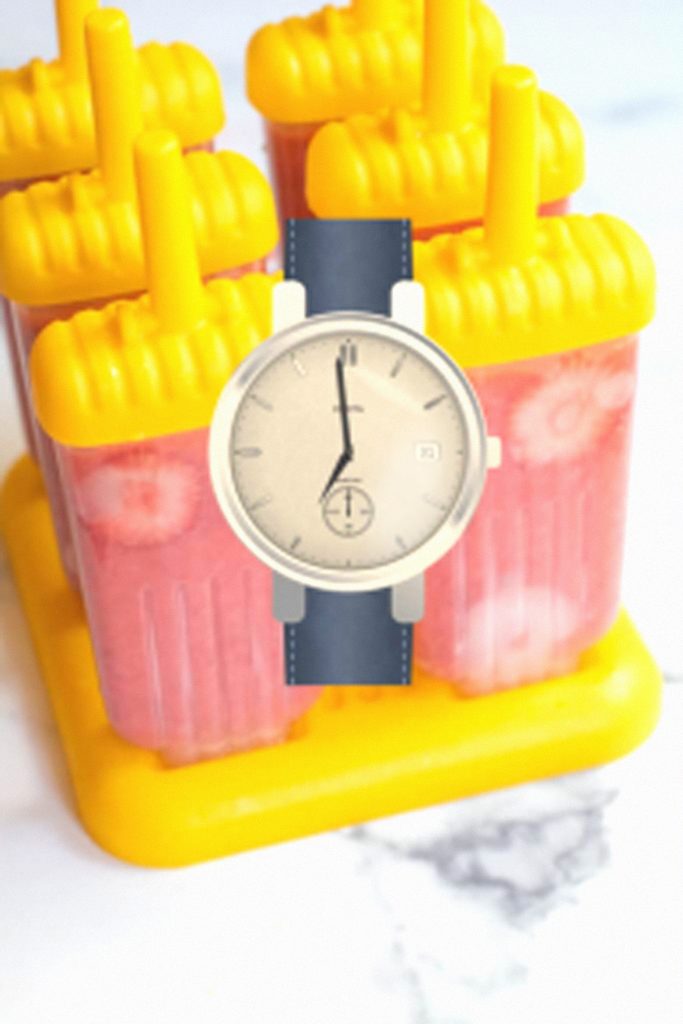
6:59
